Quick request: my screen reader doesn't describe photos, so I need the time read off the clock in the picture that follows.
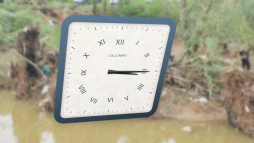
3:15
